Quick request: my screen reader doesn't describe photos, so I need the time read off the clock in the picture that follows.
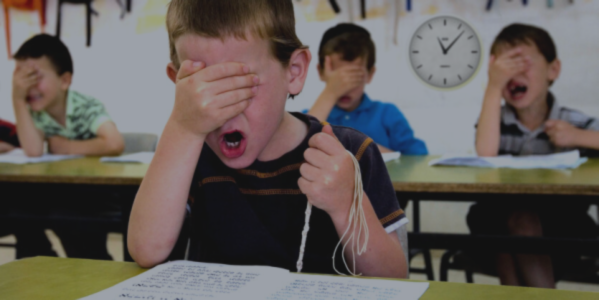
11:07
